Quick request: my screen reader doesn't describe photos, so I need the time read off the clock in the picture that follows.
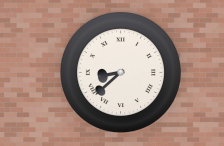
8:38
